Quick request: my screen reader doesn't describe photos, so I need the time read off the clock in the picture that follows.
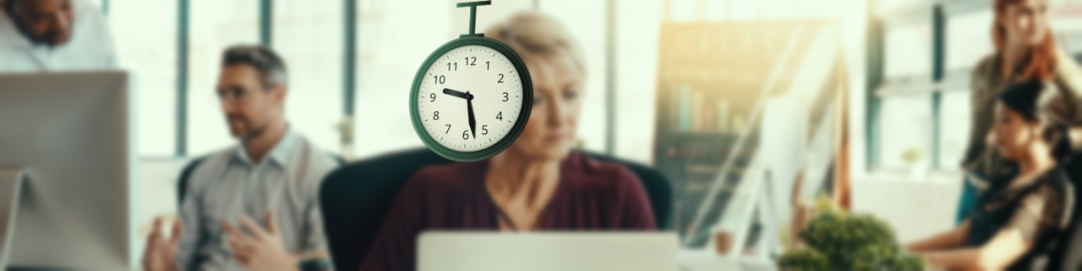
9:28
